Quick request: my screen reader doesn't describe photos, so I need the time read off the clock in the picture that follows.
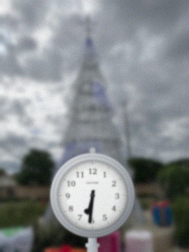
6:31
